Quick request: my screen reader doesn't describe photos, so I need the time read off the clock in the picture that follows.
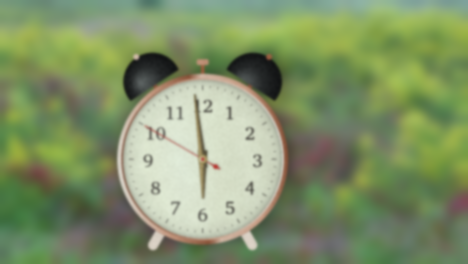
5:58:50
